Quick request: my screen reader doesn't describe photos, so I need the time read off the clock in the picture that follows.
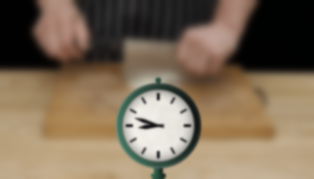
8:48
